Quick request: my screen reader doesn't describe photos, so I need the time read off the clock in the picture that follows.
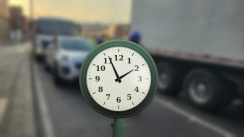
1:56
